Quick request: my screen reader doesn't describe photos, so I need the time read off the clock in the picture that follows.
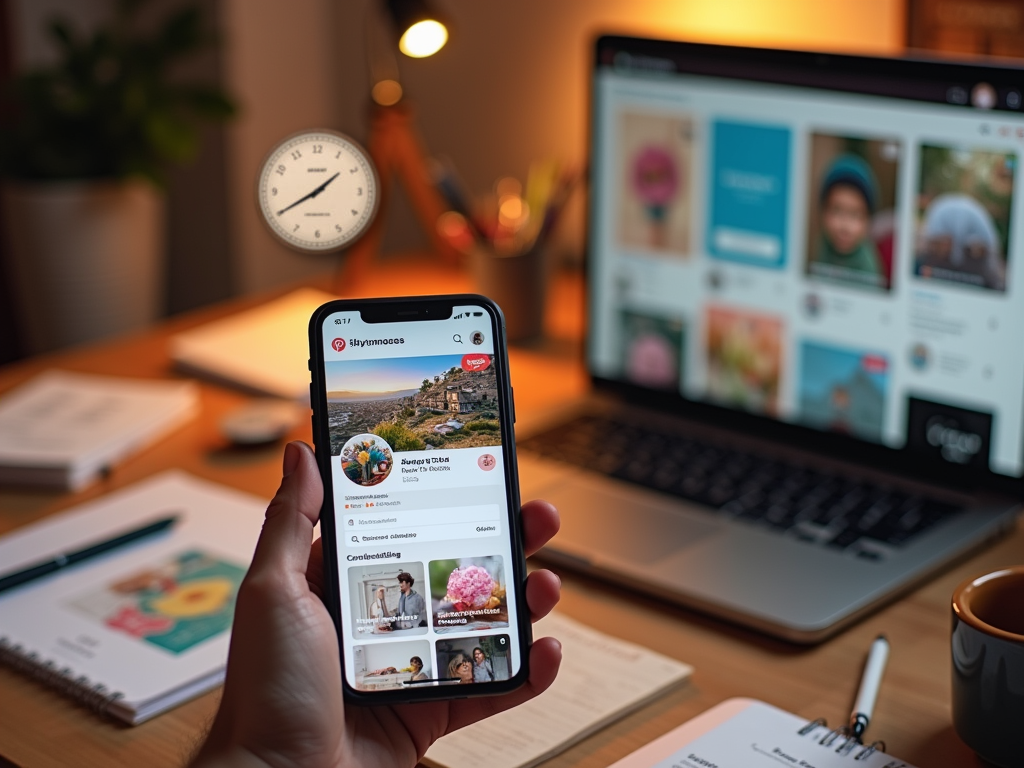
1:40
